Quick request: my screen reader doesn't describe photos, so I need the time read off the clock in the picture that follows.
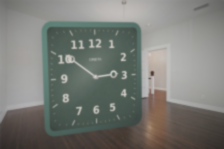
2:51
